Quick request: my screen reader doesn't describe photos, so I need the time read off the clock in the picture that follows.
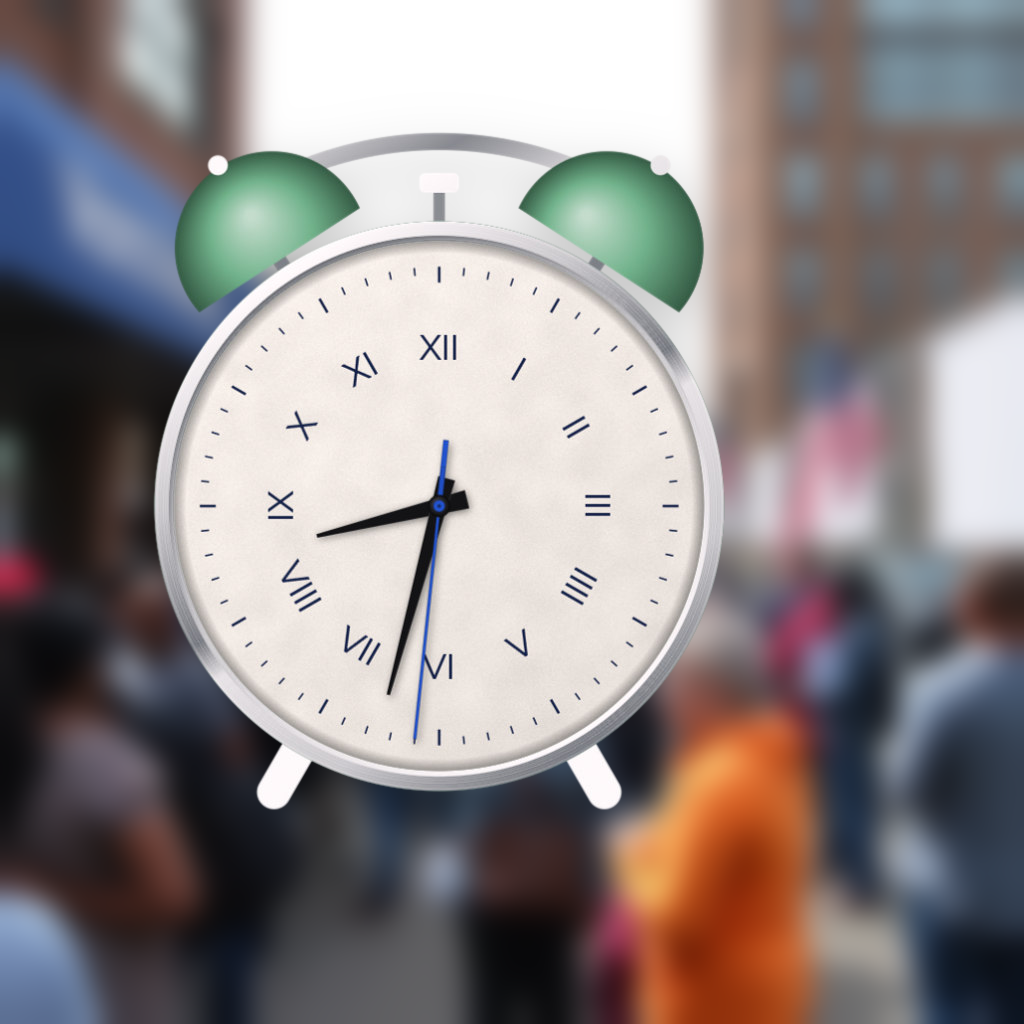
8:32:31
